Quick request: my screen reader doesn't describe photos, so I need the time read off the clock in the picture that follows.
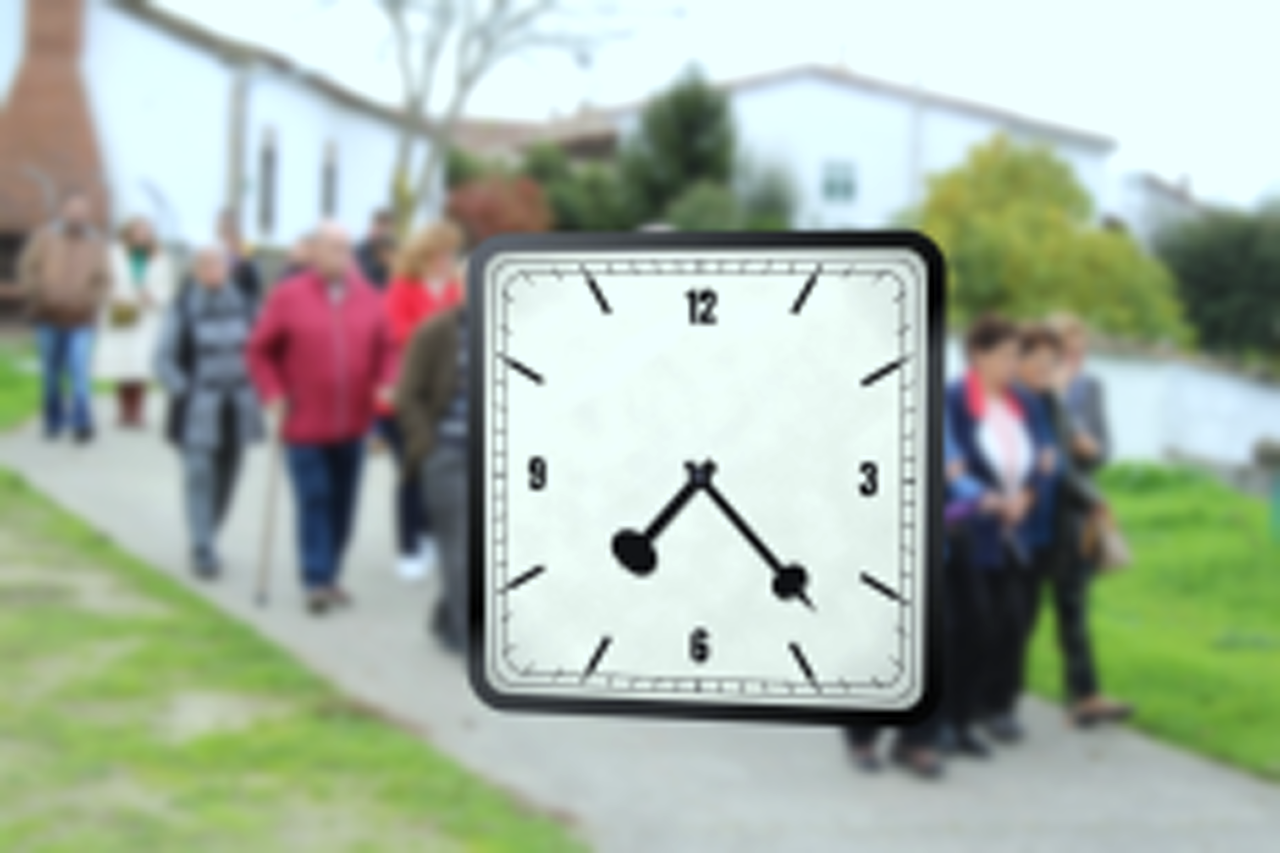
7:23
